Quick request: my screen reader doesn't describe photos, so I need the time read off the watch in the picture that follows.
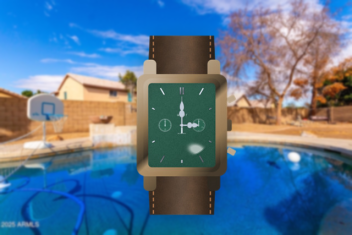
3:00
